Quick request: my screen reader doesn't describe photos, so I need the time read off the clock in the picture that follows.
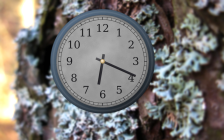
6:19
